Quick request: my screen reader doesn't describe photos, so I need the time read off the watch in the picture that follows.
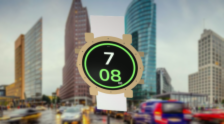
7:08
